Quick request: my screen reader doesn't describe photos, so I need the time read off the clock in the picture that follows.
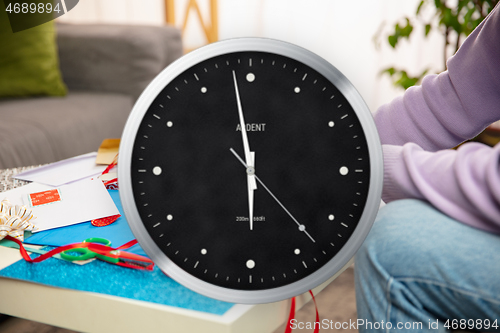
5:58:23
